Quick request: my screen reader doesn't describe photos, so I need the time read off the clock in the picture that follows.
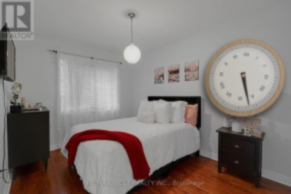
5:27
